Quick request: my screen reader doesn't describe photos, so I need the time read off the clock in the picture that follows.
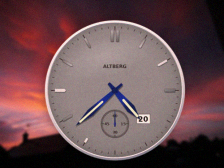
4:38
